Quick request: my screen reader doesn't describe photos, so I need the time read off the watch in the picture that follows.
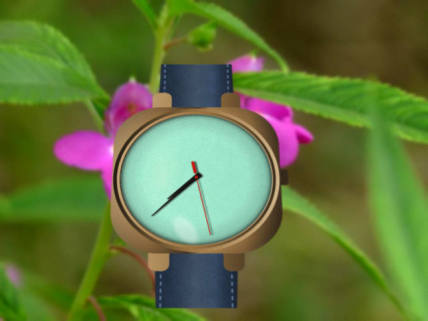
7:37:28
